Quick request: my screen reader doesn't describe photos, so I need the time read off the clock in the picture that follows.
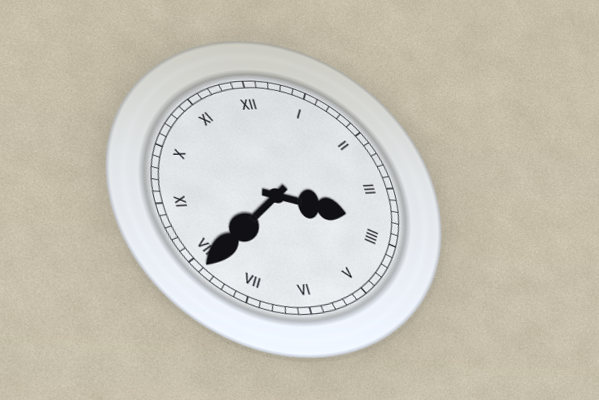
3:39
